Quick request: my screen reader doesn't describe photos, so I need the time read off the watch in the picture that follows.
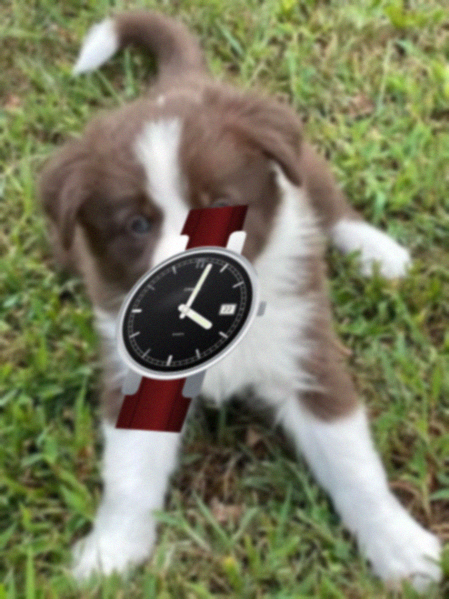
4:02
